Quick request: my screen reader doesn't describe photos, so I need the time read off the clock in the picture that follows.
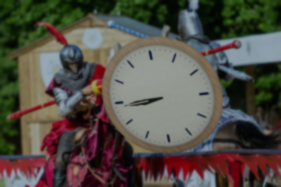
8:44
